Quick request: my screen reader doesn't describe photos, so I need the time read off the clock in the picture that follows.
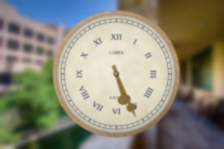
5:26
